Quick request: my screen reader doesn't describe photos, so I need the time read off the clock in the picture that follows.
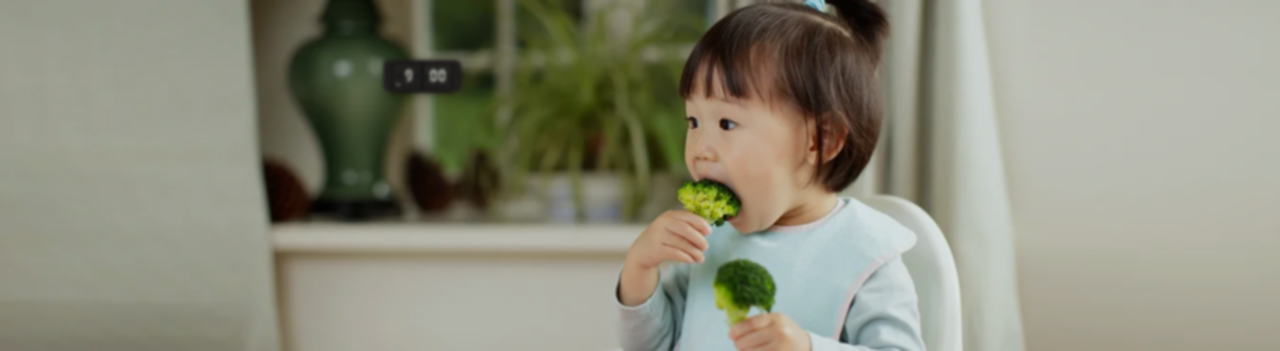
9:00
